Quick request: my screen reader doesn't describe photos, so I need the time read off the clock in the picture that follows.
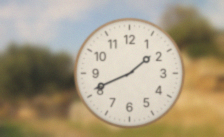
1:41
